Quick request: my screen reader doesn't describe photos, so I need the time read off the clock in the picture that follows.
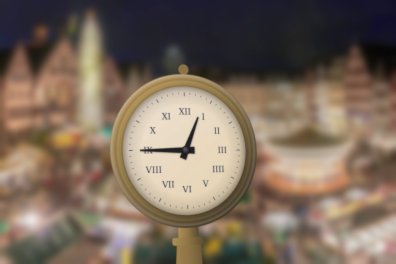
12:45
